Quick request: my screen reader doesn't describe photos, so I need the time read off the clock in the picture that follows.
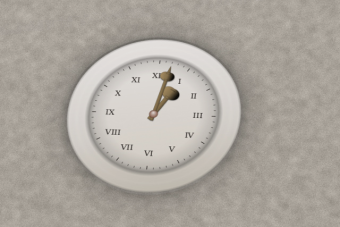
1:02
